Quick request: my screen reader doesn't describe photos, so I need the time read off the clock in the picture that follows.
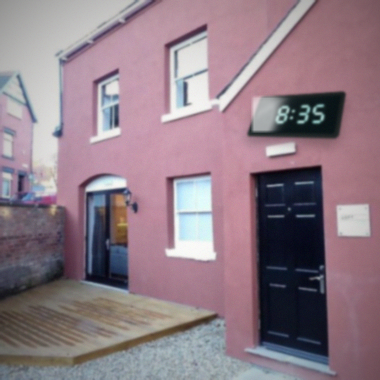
8:35
